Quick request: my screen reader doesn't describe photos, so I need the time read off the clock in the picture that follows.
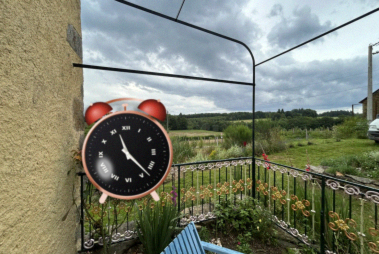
11:23
